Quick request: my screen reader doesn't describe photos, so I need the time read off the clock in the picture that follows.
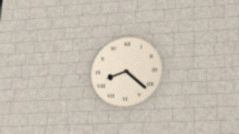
8:22
